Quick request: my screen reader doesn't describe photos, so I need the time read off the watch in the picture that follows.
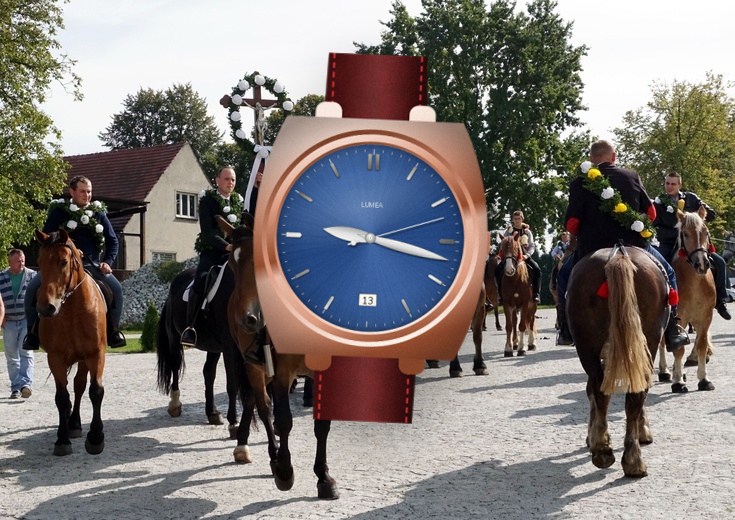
9:17:12
